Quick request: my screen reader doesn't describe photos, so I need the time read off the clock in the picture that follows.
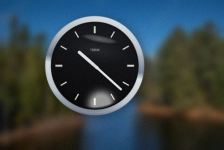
10:22
